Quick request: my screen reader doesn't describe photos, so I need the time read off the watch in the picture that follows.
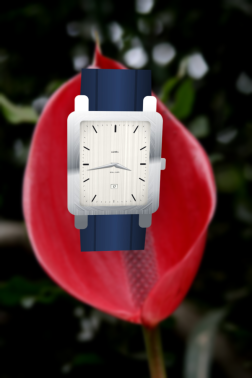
3:43
